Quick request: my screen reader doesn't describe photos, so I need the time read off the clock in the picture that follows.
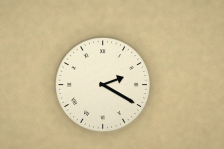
2:20
